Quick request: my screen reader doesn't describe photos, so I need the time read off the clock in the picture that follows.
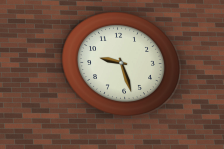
9:28
